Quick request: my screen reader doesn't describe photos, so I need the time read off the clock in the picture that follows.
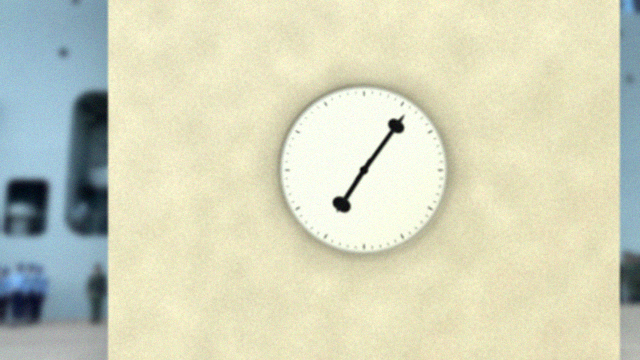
7:06
